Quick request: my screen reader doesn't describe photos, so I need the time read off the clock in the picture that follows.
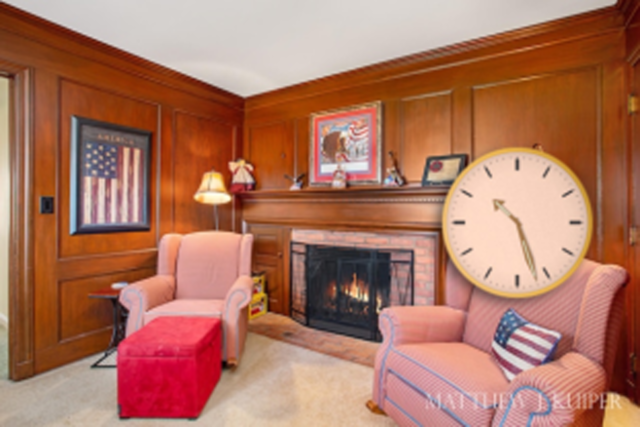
10:27
